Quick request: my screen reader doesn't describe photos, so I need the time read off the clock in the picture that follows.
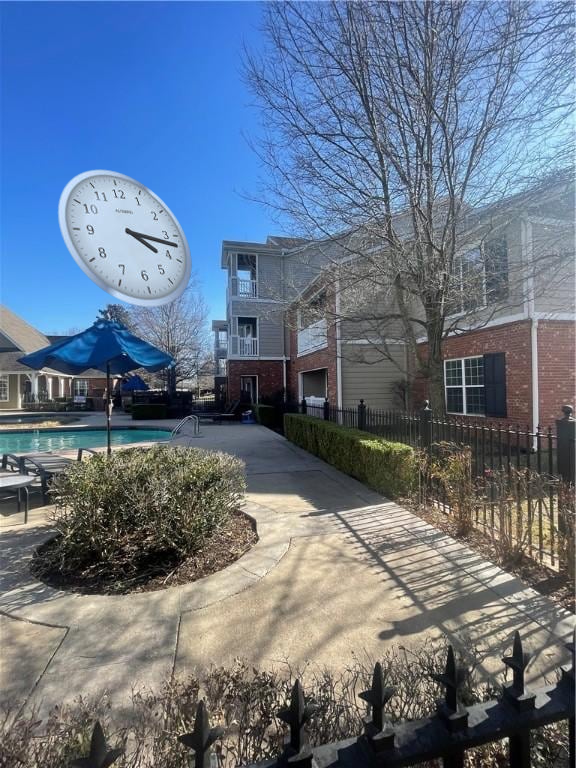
4:17
